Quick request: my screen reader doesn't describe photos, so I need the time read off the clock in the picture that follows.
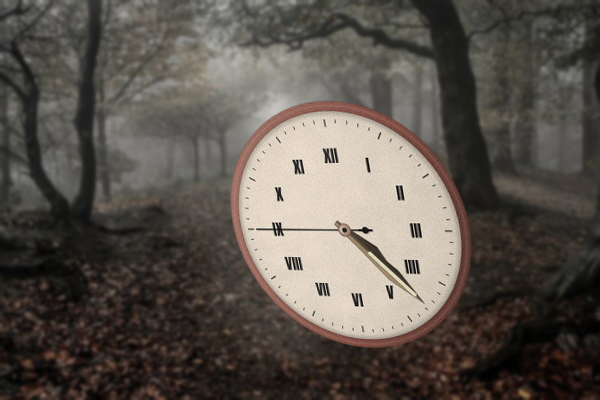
4:22:45
